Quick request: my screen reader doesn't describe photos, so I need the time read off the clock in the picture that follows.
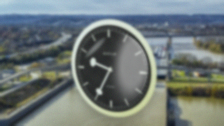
9:35
